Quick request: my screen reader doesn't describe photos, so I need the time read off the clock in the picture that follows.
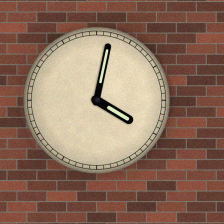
4:02
